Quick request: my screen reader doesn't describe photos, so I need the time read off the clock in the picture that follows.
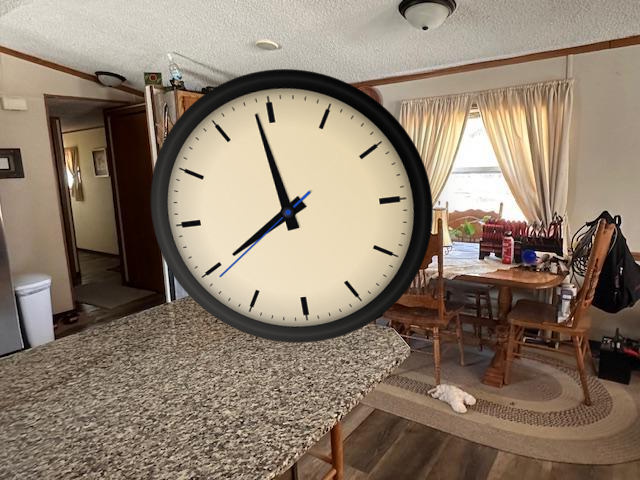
7:58:39
